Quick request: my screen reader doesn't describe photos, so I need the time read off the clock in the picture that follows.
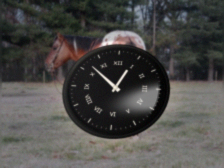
12:52
